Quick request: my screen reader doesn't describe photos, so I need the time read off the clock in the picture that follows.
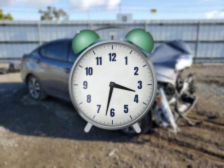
3:32
